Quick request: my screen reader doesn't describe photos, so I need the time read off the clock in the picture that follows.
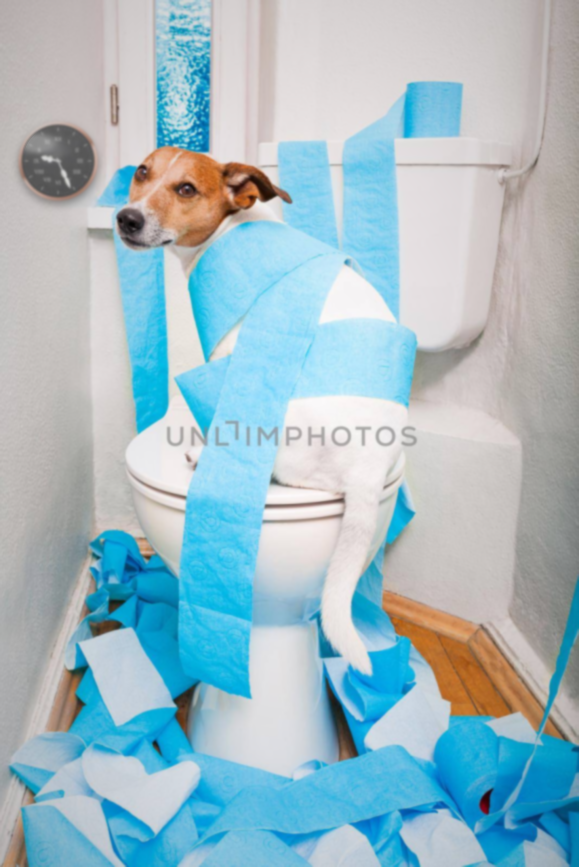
9:26
